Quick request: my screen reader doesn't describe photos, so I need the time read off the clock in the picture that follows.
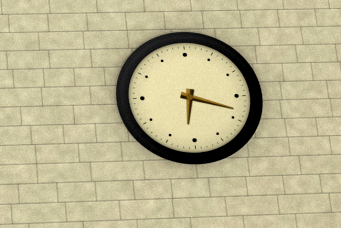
6:18
